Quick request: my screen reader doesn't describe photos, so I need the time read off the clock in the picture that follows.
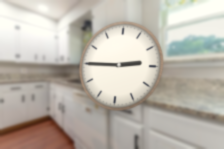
2:45
